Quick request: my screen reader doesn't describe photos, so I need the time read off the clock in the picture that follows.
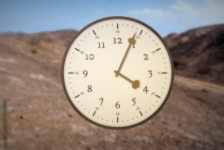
4:04
